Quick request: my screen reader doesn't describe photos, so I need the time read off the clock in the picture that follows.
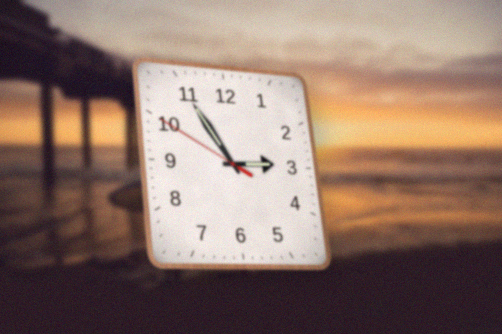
2:54:50
